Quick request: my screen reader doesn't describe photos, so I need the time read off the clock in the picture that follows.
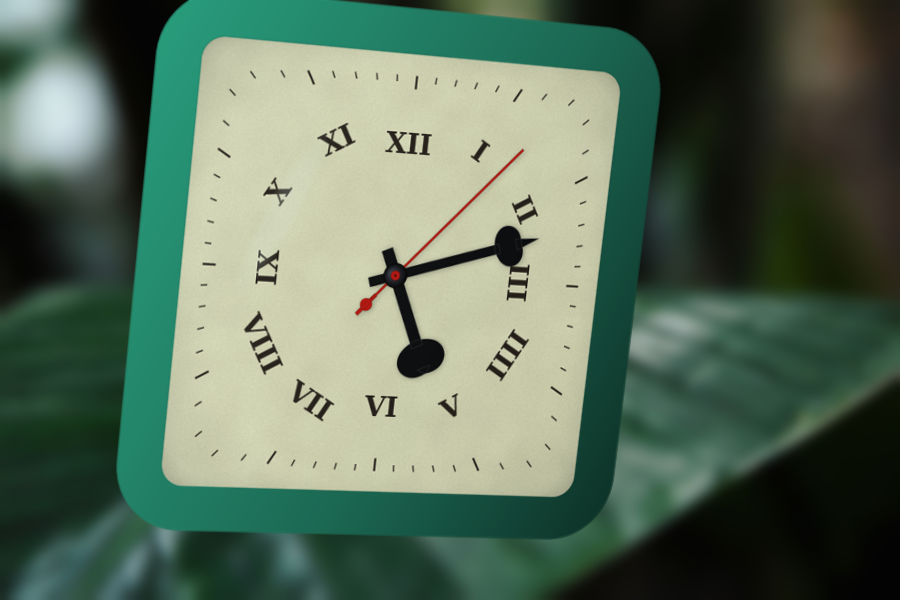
5:12:07
